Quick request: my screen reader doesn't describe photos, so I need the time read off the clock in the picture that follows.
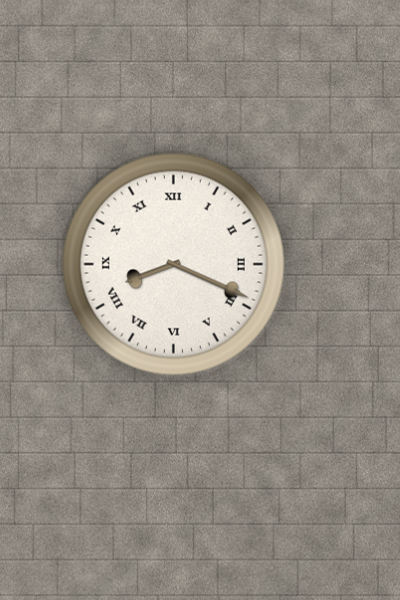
8:19
